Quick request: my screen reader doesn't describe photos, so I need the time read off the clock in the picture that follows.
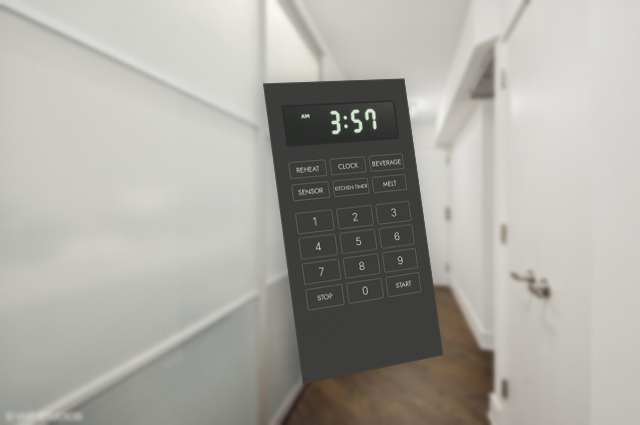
3:57
